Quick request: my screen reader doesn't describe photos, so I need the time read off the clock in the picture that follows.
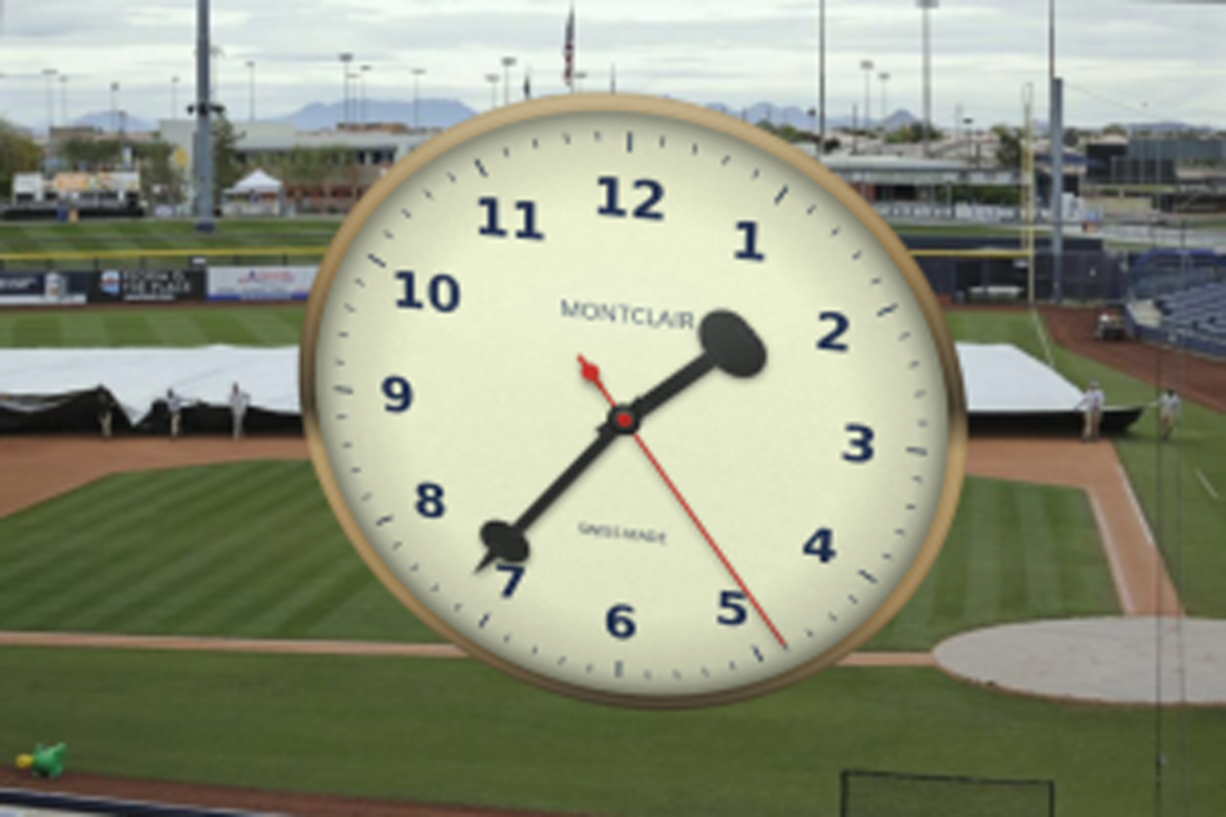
1:36:24
